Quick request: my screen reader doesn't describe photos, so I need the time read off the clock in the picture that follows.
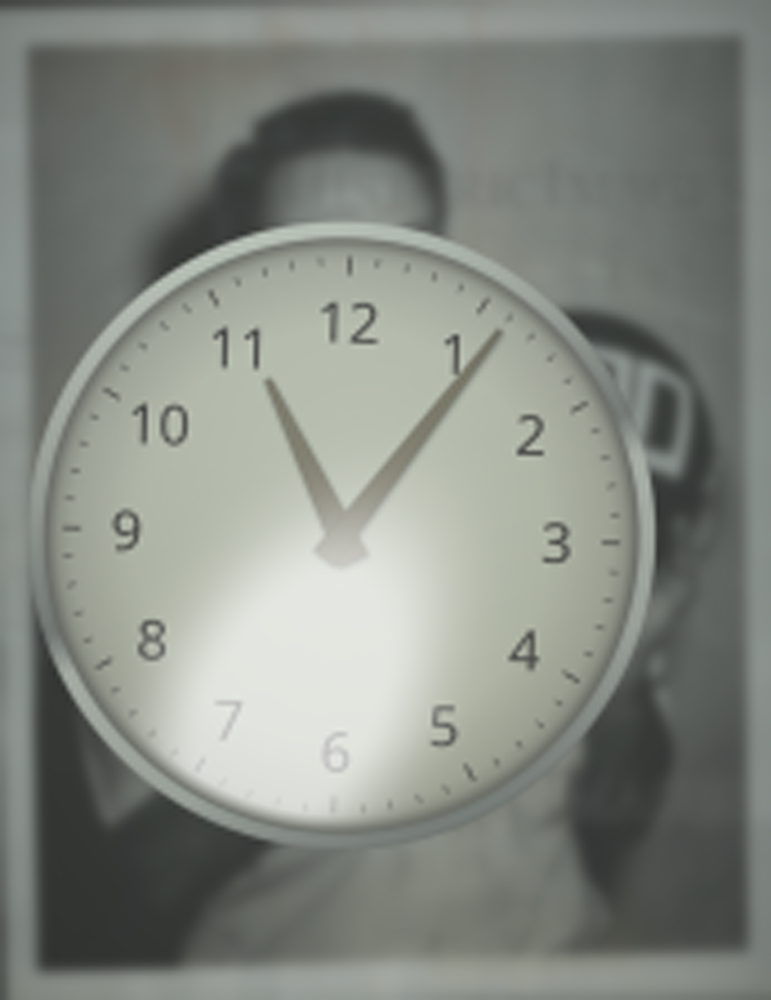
11:06
